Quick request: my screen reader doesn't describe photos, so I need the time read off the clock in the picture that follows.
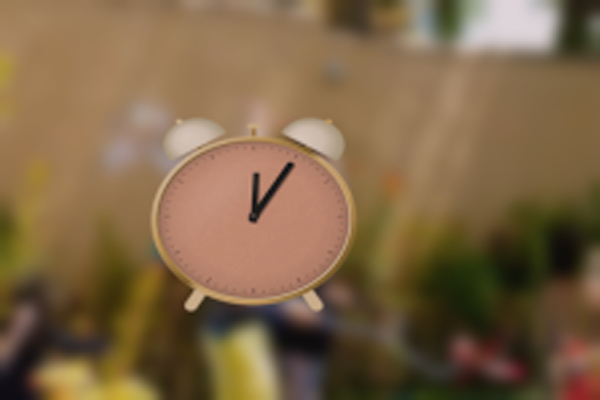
12:05
